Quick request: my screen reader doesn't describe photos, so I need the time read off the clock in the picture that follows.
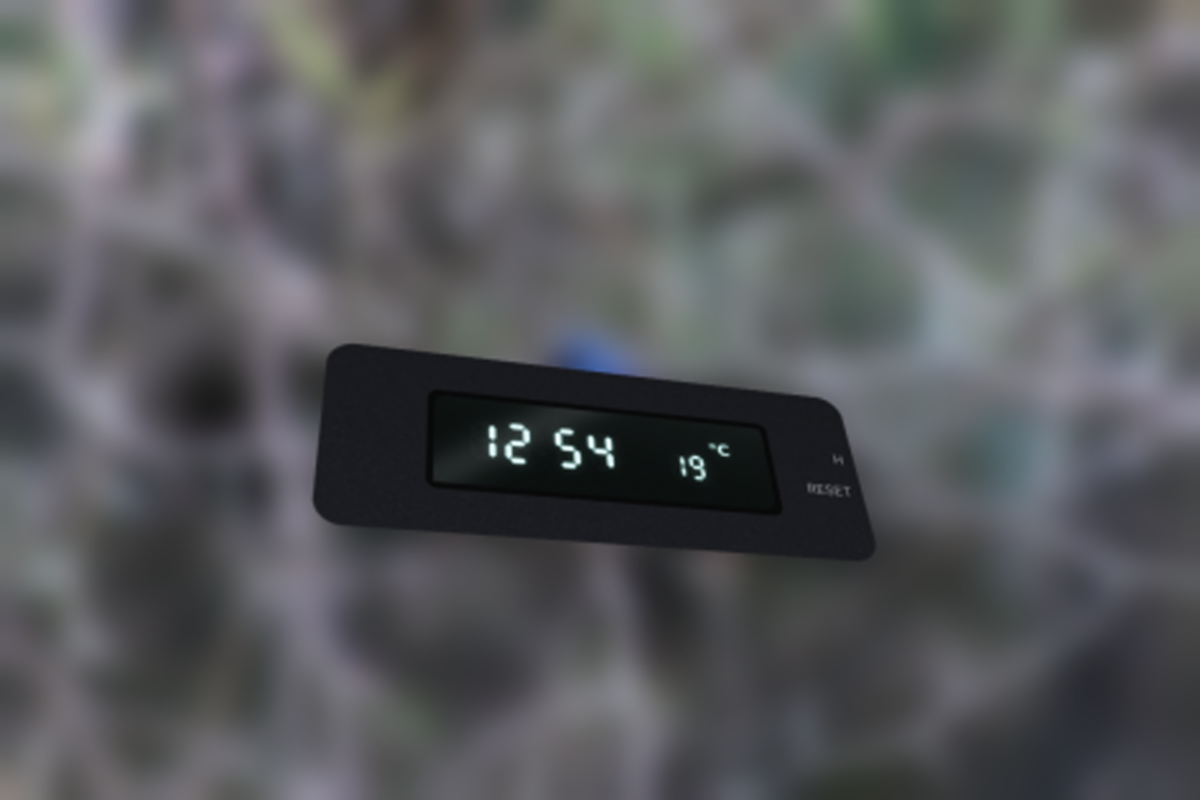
12:54
